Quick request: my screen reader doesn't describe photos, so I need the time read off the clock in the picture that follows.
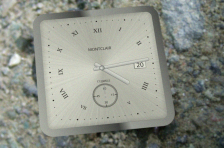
4:14
